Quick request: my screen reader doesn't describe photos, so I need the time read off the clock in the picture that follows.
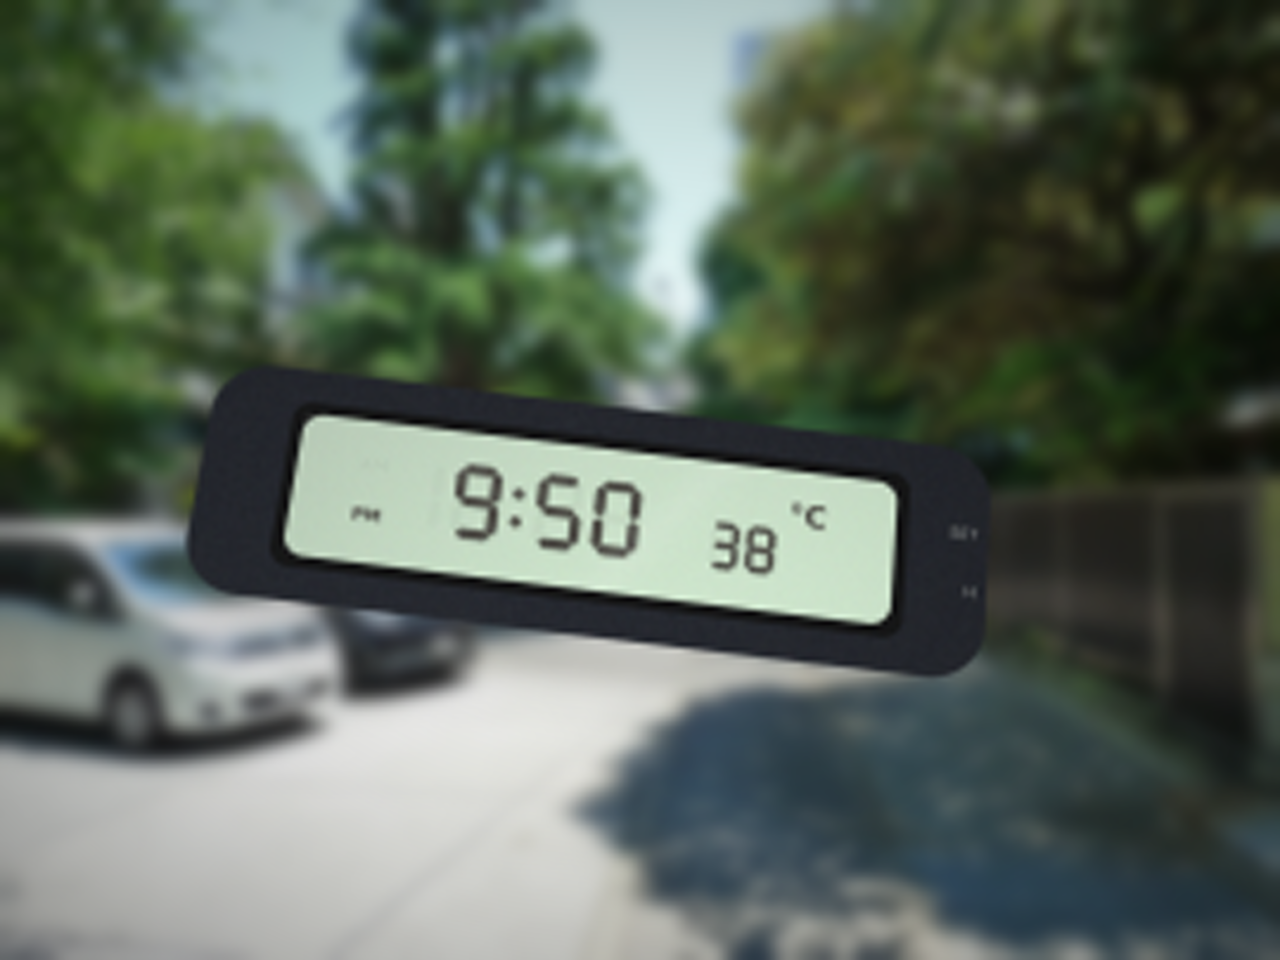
9:50
